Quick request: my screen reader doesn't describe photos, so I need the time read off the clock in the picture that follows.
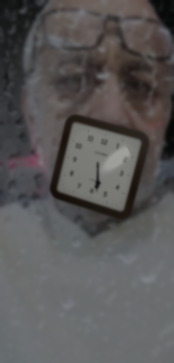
5:28
